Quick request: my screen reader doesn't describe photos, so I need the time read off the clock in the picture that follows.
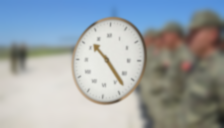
10:23
